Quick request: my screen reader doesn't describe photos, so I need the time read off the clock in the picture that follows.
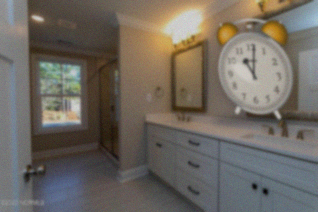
11:01
